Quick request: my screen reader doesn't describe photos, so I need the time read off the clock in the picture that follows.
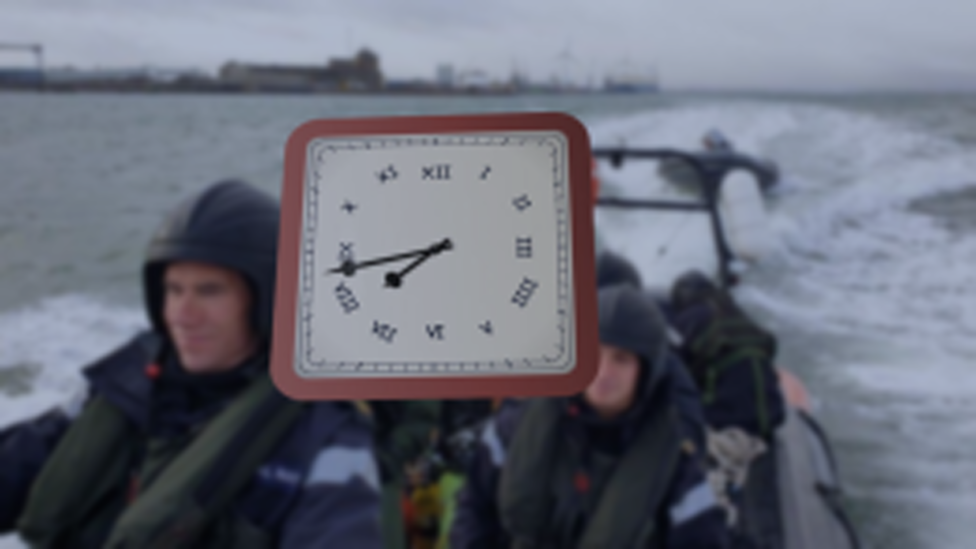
7:43
